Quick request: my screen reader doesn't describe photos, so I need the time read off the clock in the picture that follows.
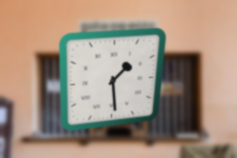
1:29
